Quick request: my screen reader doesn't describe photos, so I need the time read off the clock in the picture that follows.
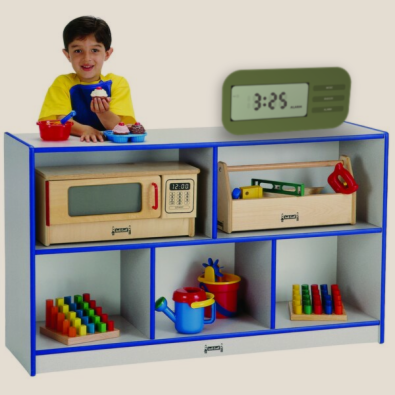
3:25
